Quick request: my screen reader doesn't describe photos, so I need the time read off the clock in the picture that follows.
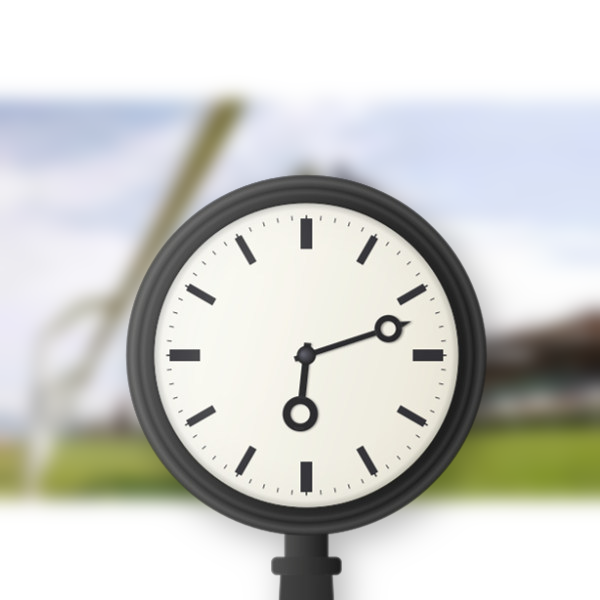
6:12
